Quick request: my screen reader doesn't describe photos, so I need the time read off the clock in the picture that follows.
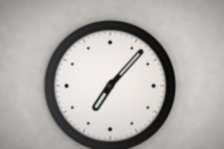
7:07
